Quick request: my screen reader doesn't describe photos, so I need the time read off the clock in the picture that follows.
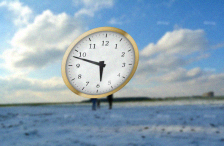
5:48
